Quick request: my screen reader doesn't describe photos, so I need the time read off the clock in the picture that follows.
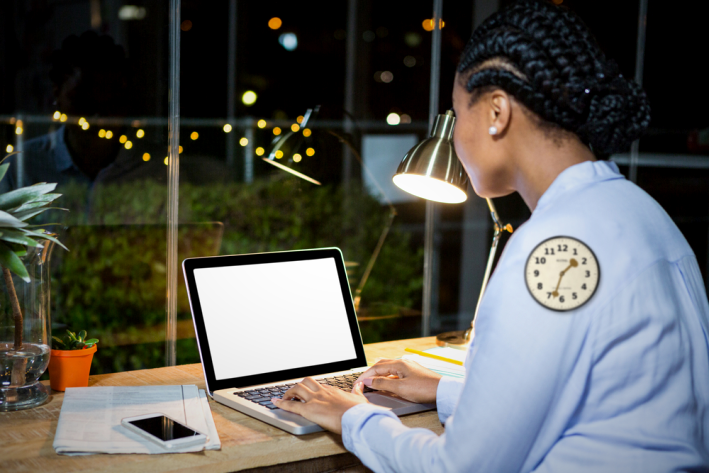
1:33
